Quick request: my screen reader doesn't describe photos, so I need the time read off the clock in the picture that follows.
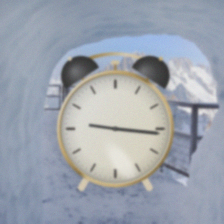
9:16
